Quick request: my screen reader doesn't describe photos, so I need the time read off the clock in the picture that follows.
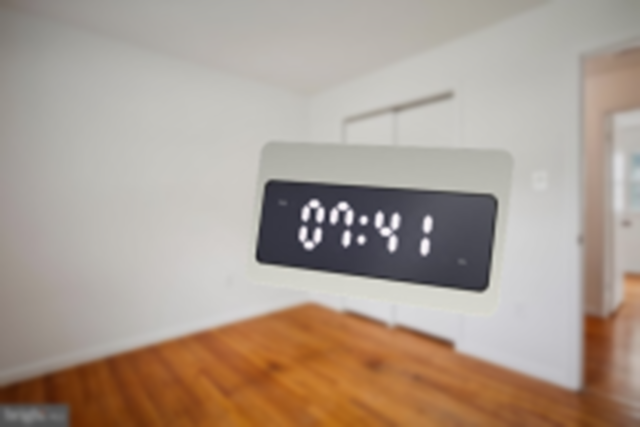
7:41
